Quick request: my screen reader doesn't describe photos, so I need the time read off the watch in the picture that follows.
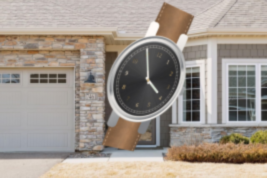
3:55
